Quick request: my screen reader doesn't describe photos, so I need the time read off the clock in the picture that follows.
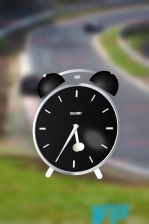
5:35
